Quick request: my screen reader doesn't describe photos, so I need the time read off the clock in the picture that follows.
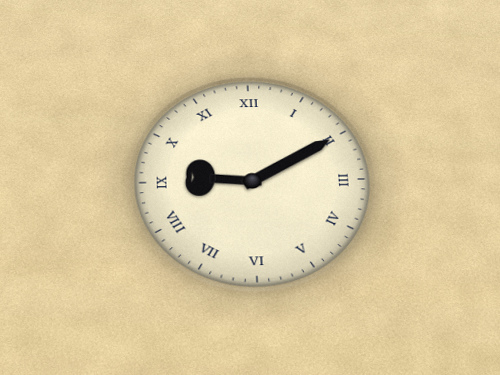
9:10
